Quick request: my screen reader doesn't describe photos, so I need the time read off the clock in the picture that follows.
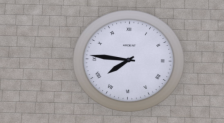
7:46
